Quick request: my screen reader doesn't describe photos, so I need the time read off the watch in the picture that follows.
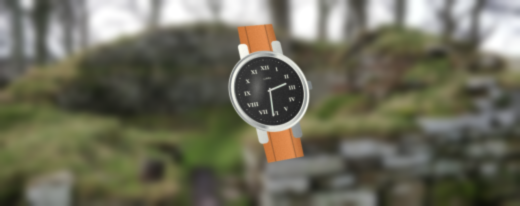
2:31
